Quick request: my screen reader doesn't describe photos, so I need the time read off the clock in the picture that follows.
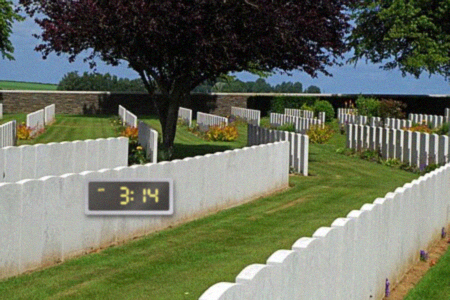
3:14
